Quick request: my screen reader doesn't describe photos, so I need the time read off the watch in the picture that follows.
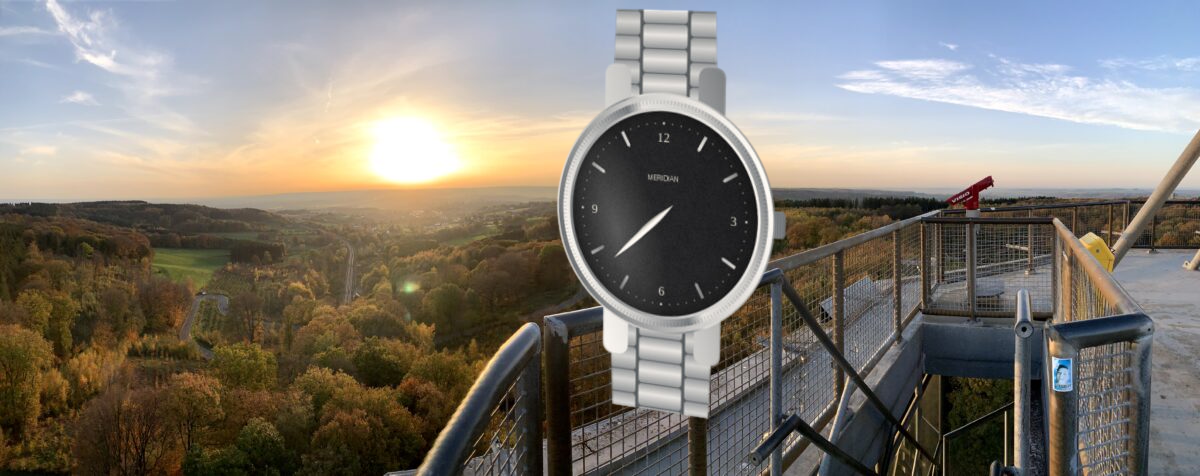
7:38
